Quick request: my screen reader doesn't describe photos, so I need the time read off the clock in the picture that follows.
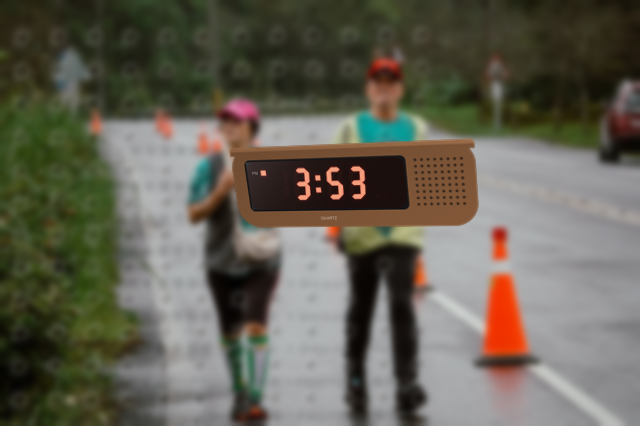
3:53
